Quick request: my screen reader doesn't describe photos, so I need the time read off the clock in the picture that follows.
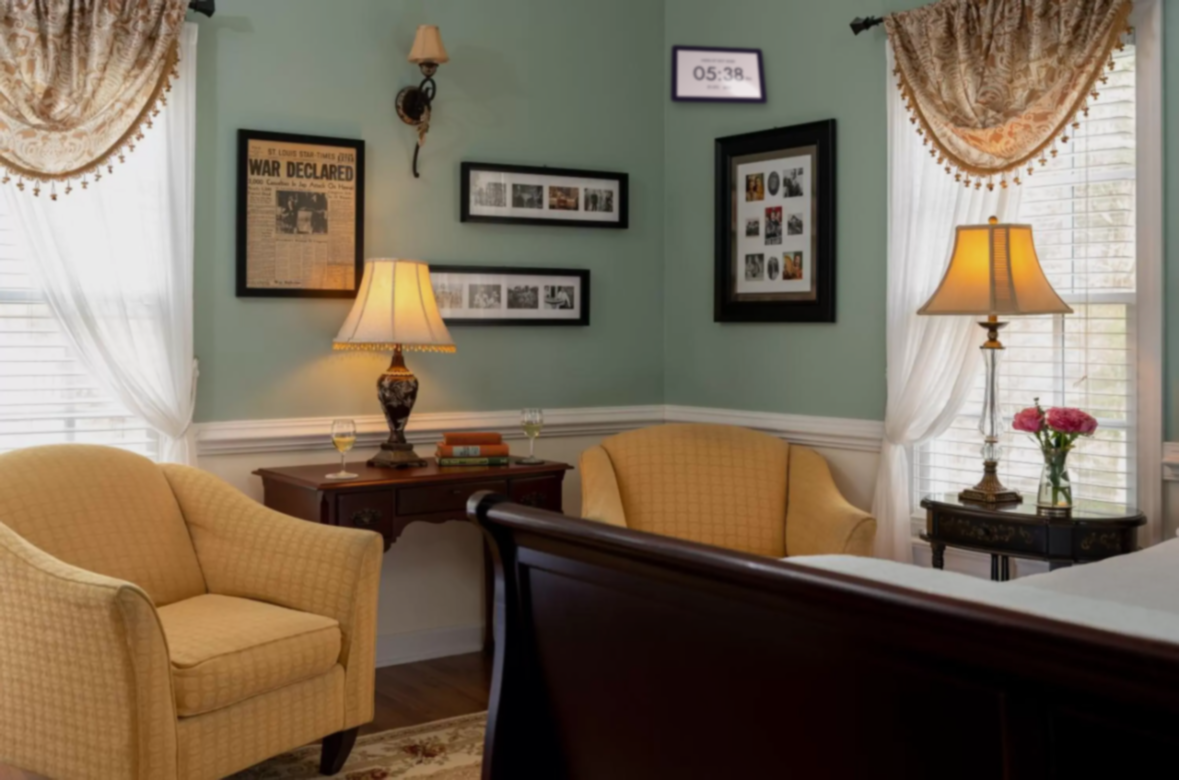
5:38
